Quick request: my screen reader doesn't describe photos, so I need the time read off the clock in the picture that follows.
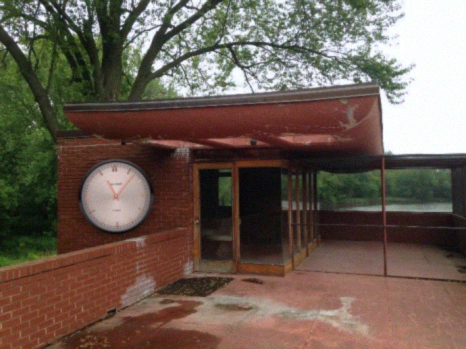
11:07
